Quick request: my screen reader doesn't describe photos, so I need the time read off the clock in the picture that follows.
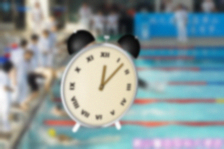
12:07
